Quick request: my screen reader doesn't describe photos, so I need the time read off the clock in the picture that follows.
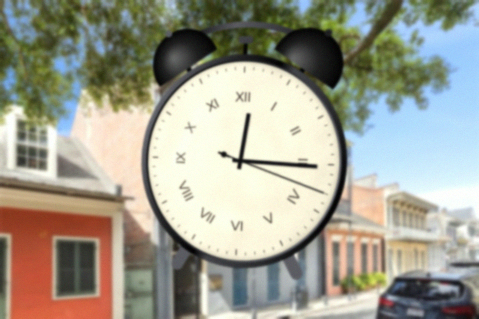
12:15:18
